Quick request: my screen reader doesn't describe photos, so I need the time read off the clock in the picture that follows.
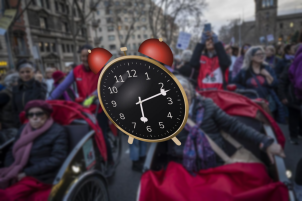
6:12
